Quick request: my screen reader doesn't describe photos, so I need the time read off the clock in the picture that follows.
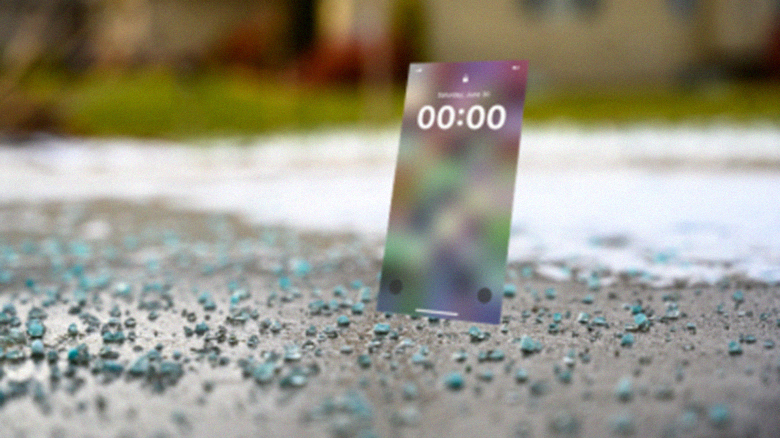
0:00
